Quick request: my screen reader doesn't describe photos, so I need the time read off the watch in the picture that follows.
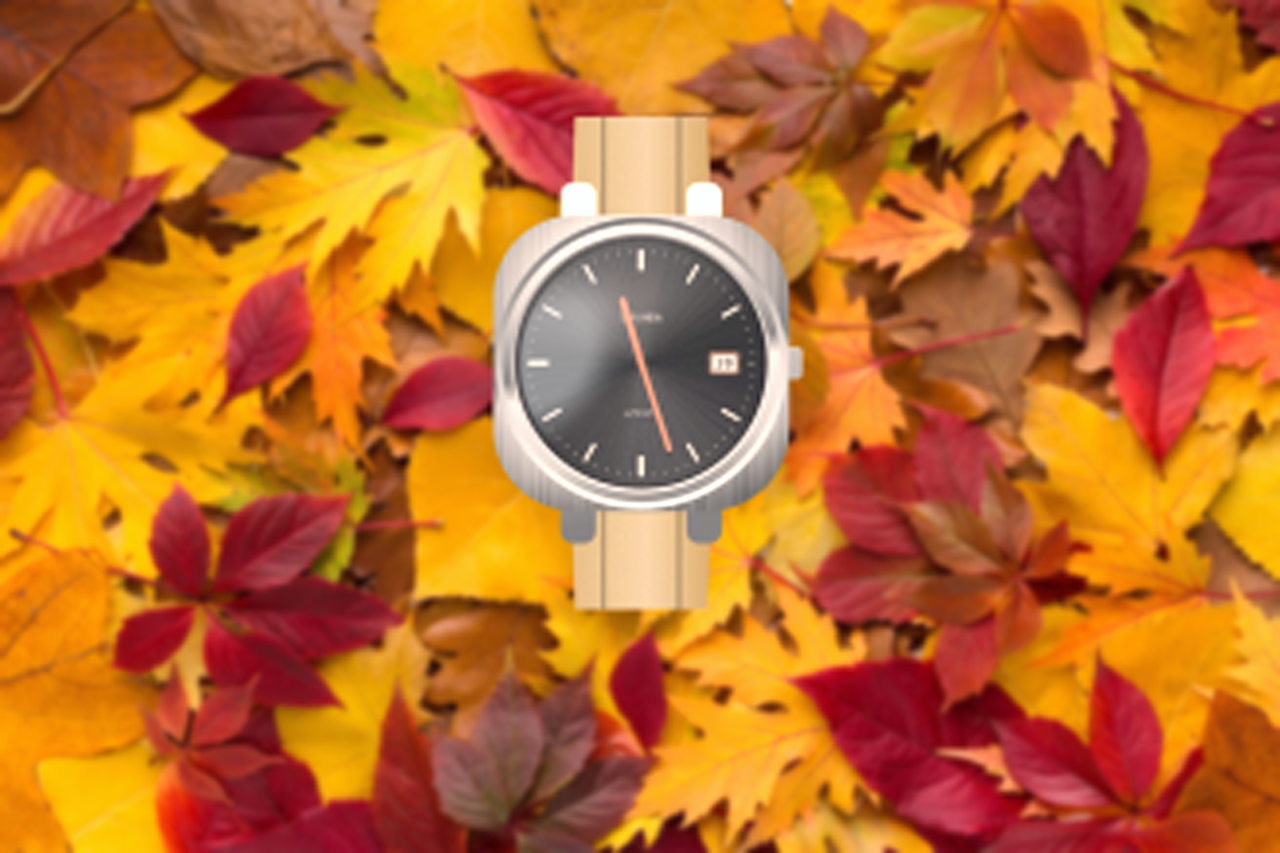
11:27
